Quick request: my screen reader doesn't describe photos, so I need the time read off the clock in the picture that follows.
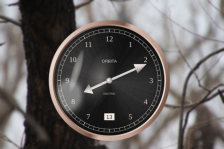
8:11
